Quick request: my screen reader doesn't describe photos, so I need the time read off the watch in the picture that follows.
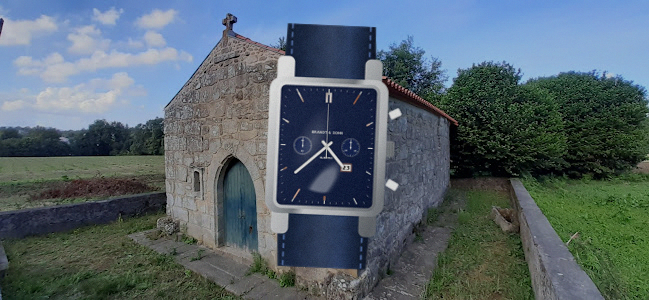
4:38
